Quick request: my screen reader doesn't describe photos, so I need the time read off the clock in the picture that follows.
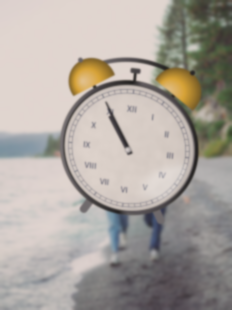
10:55
